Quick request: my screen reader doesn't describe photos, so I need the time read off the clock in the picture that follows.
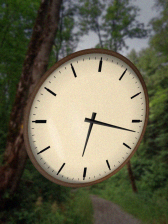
6:17
